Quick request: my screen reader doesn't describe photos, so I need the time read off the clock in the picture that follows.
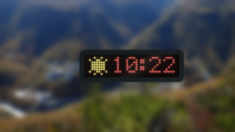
10:22
